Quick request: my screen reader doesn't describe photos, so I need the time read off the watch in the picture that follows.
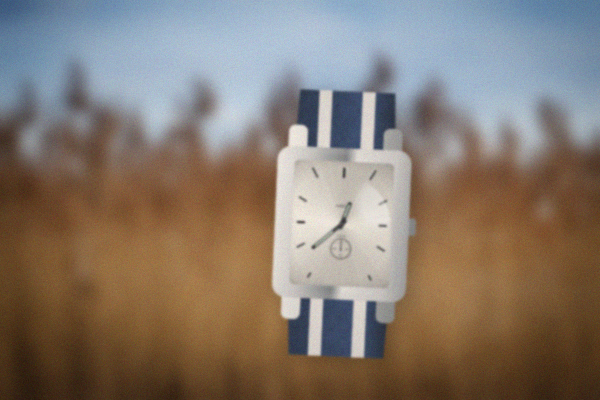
12:38
